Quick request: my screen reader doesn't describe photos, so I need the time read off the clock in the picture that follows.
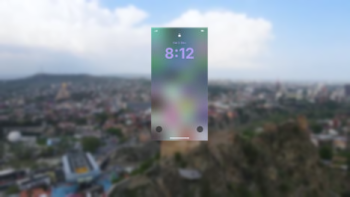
8:12
